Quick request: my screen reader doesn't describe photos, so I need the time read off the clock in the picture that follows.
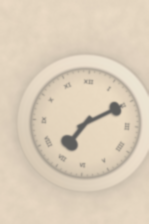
7:10
